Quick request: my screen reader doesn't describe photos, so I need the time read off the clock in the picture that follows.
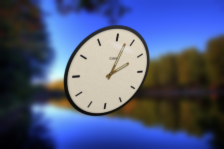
2:03
